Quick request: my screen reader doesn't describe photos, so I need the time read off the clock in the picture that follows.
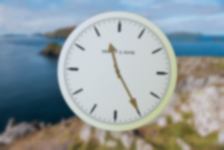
11:25
